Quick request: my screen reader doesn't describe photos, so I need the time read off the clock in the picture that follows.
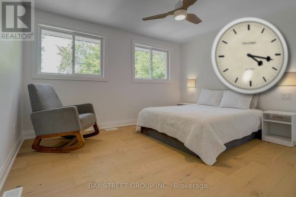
4:17
